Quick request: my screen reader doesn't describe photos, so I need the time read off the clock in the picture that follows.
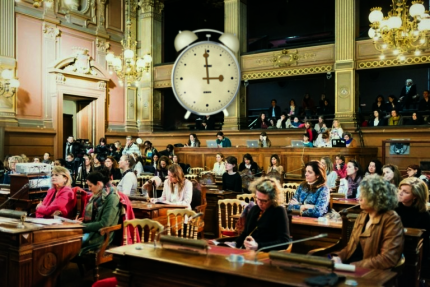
2:59
